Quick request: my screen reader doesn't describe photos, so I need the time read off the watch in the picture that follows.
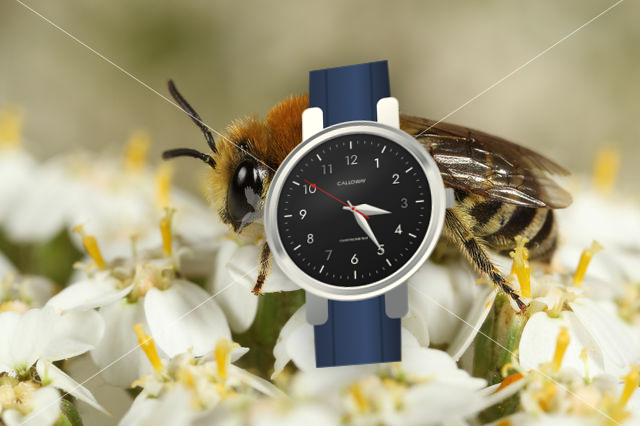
3:24:51
